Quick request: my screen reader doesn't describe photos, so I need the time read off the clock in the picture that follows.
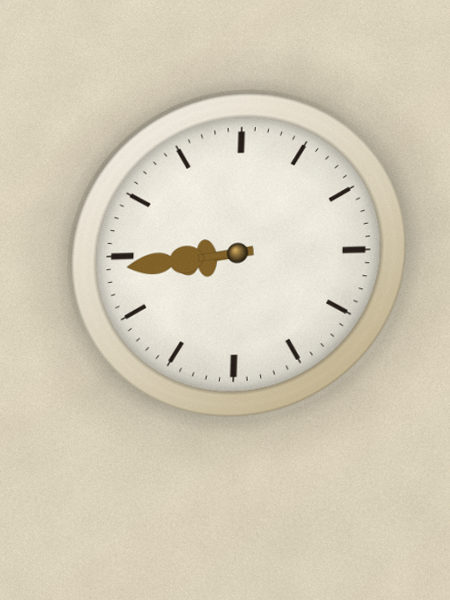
8:44
